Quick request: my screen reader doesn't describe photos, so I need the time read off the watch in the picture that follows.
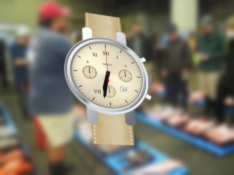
6:32
